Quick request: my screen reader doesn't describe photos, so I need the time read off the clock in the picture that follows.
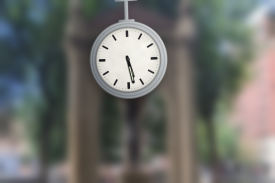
5:28
